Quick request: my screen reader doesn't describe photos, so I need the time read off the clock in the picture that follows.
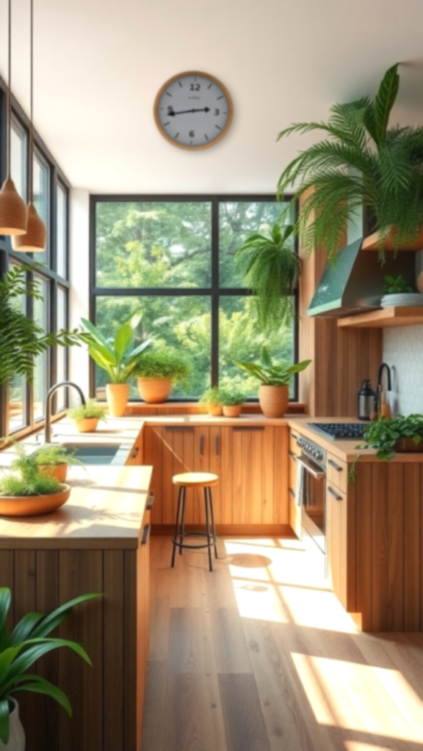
2:43
